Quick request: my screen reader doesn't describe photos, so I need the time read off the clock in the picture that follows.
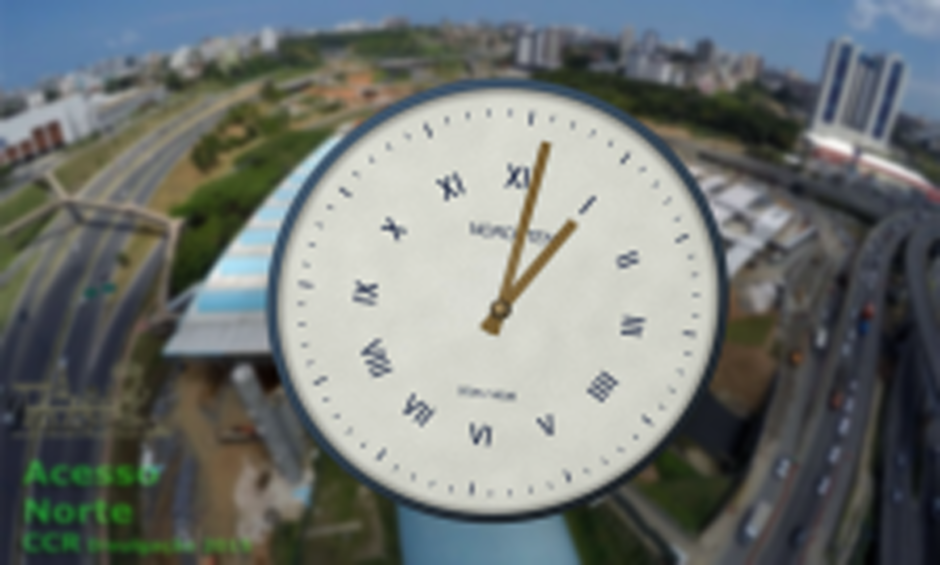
1:01
